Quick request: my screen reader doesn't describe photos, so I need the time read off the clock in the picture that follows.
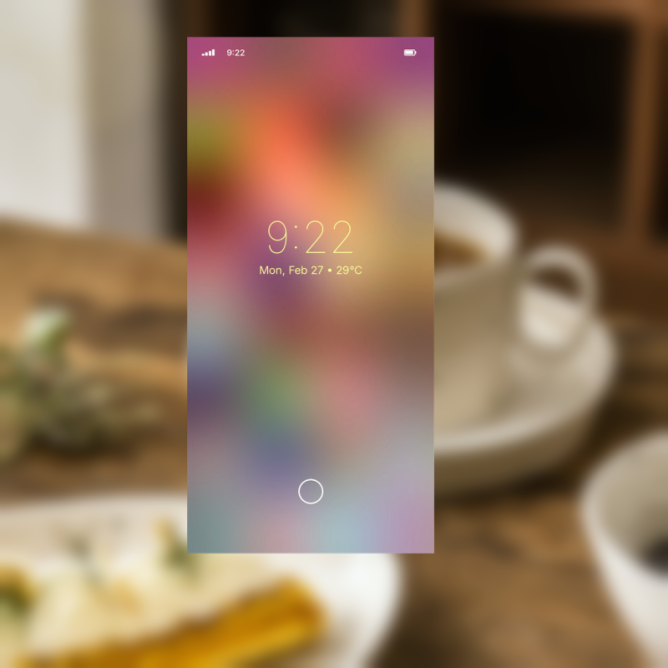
9:22
